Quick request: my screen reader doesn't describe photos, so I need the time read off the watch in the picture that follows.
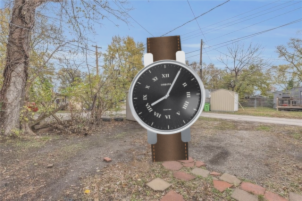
8:05
